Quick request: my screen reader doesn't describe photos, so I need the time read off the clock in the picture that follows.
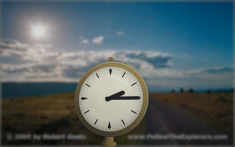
2:15
